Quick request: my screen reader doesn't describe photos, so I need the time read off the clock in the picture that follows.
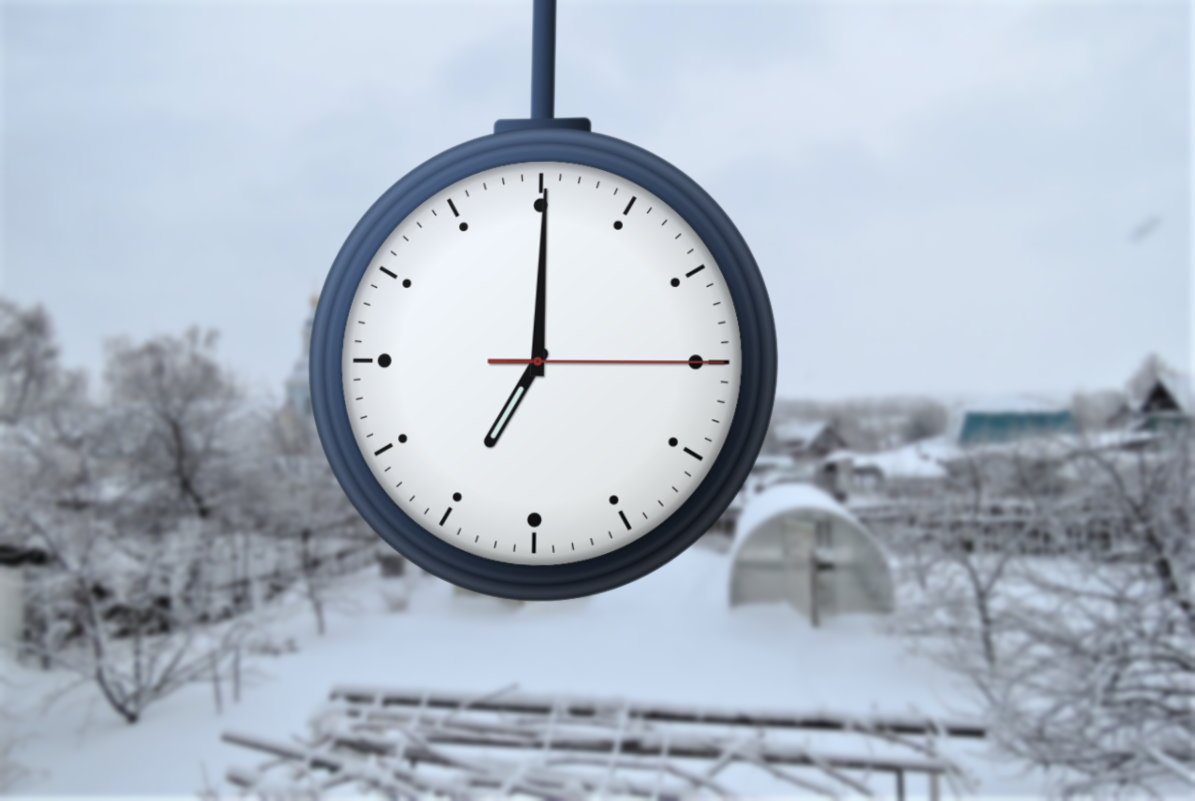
7:00:15
